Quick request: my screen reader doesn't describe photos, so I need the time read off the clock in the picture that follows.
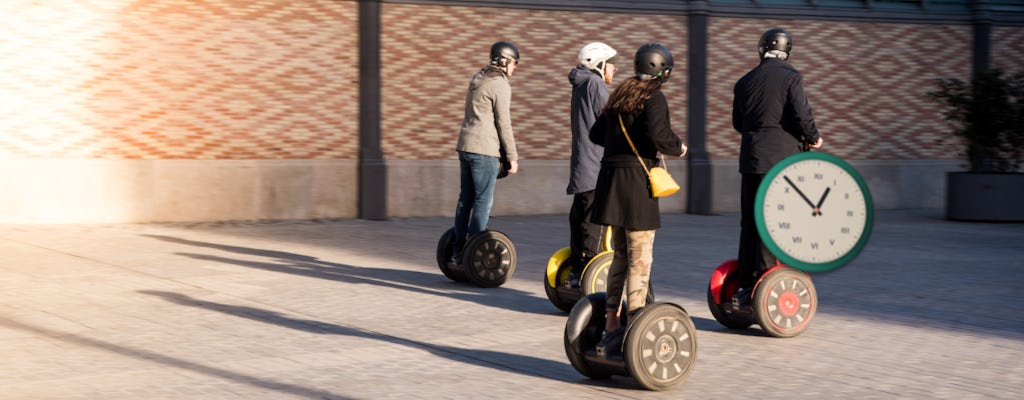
12:52
